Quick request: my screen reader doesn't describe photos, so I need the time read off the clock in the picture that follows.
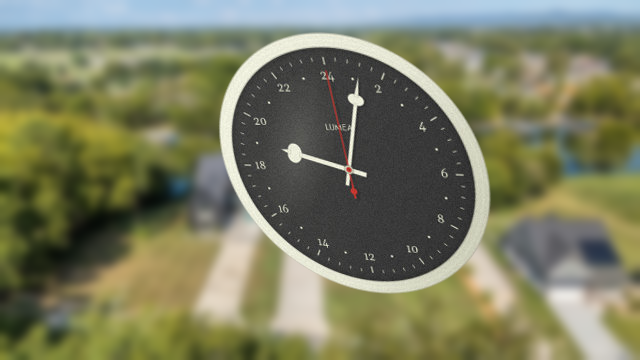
19:03:00
